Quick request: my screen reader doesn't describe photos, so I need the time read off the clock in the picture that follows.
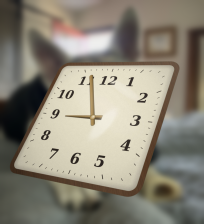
8:56
